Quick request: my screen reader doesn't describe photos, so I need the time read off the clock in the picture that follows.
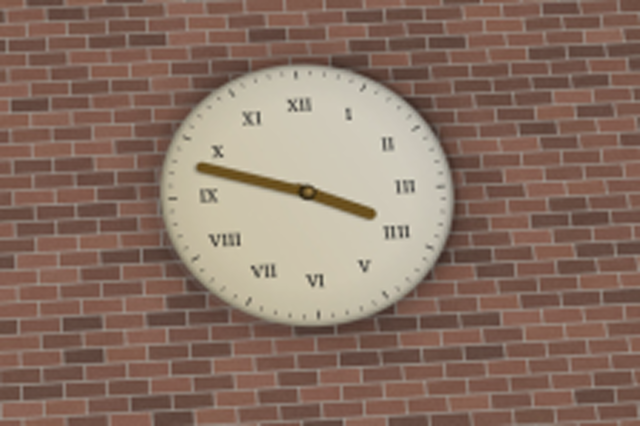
3:48
